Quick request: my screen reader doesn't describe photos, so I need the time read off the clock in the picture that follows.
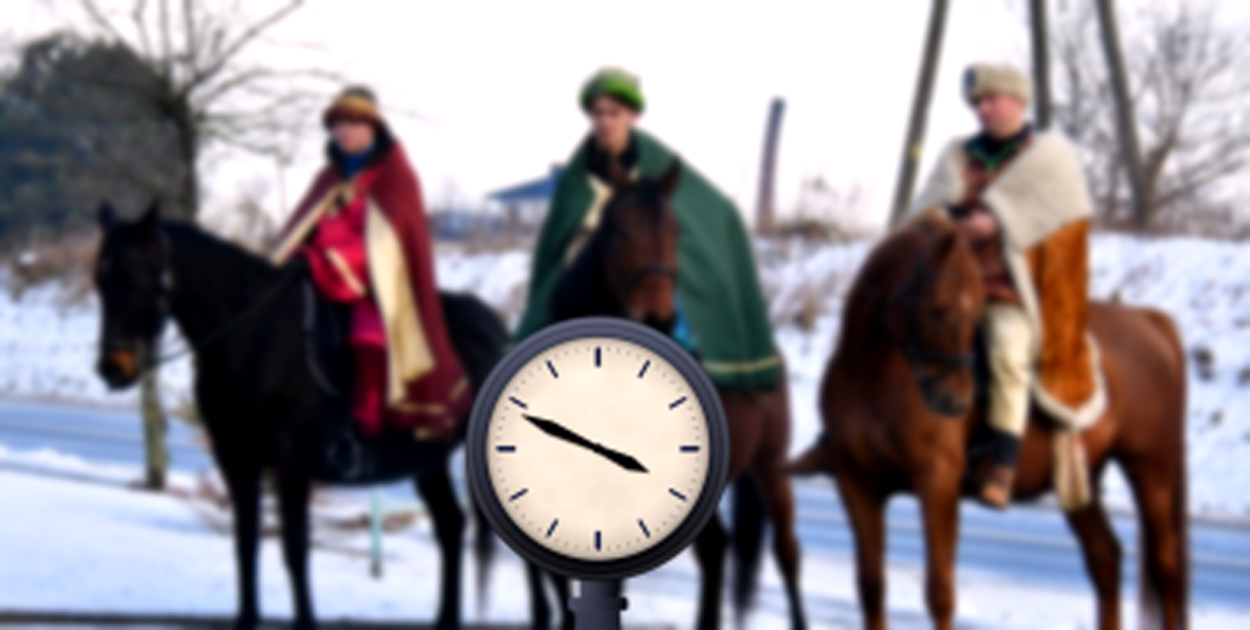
3:49
